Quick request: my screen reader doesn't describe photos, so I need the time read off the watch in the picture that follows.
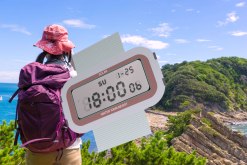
18:00:06
